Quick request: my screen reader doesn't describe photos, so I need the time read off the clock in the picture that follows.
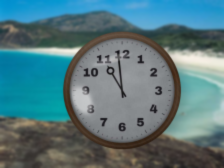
10:59
